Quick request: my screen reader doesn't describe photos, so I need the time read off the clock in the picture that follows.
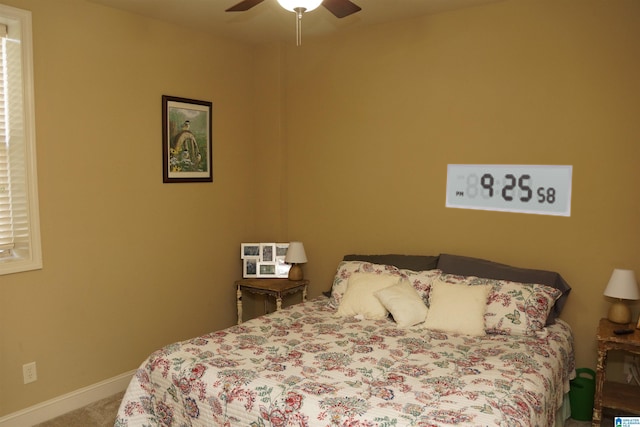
9:25:58
